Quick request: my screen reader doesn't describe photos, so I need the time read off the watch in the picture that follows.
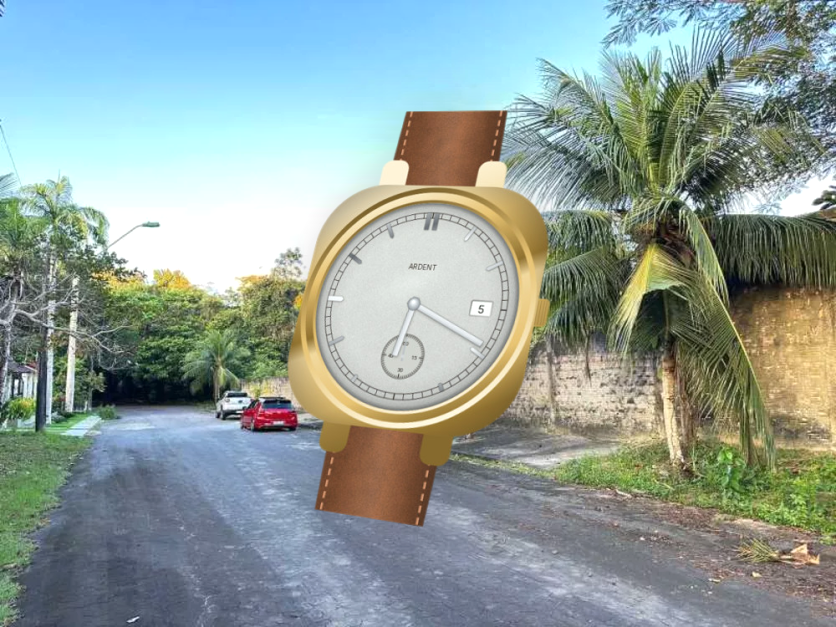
6:19
